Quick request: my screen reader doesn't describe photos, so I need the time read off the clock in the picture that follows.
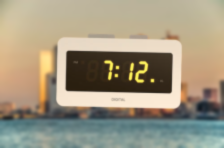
7:12
